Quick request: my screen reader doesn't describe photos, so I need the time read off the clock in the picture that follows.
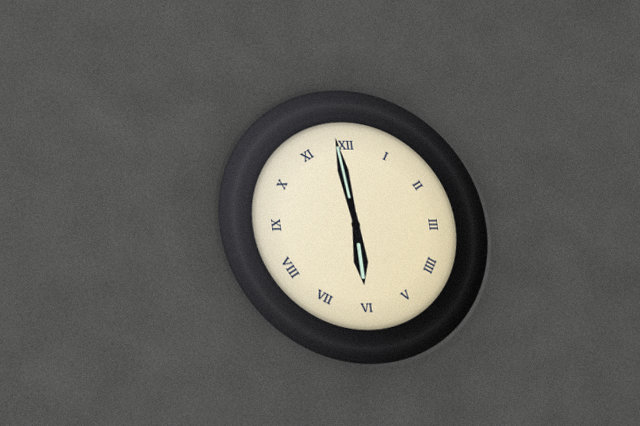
5:59
